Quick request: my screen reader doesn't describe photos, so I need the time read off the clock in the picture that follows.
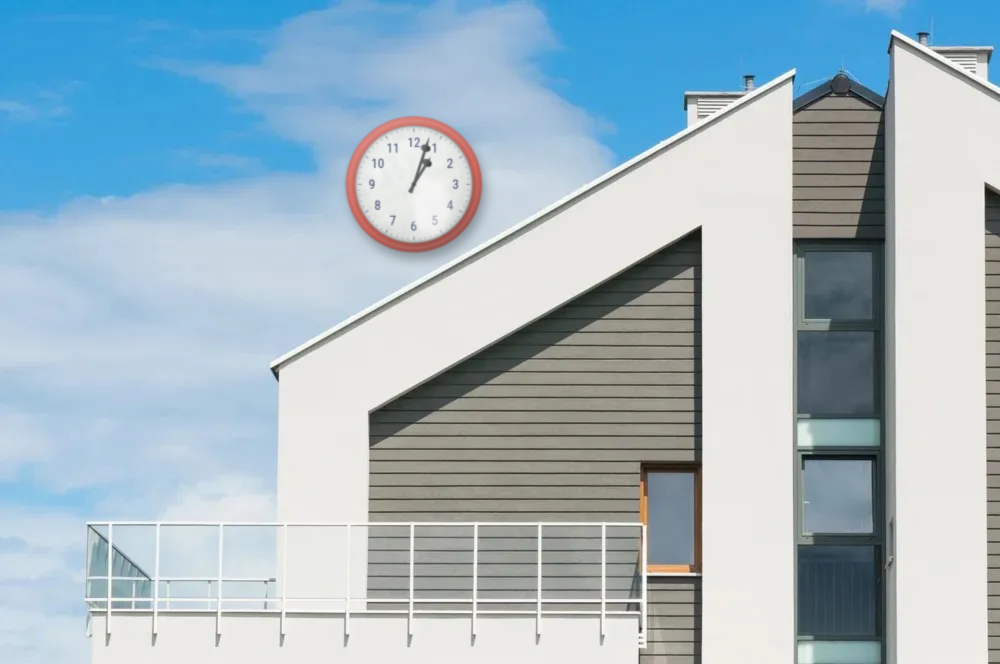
1:03
